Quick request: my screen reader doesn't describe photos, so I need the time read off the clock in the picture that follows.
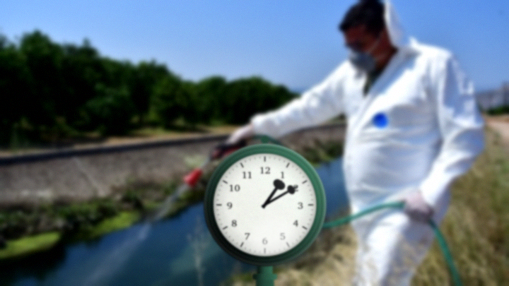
1:10
